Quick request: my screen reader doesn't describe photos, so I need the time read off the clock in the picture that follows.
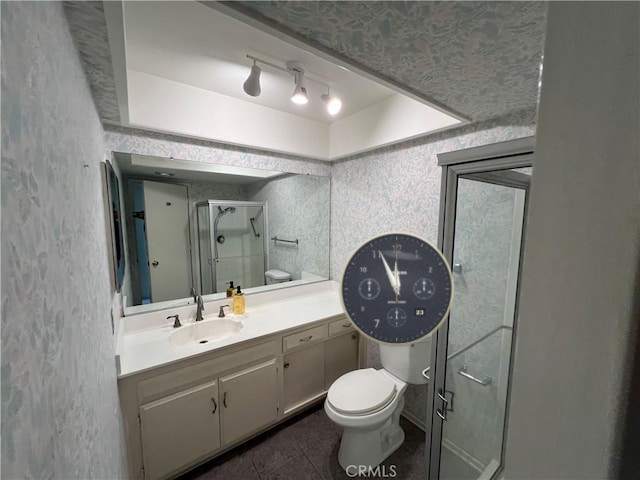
11:56
